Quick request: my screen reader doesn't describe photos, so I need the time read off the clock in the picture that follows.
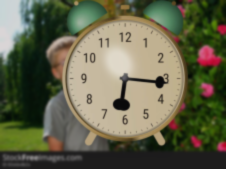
6:16
